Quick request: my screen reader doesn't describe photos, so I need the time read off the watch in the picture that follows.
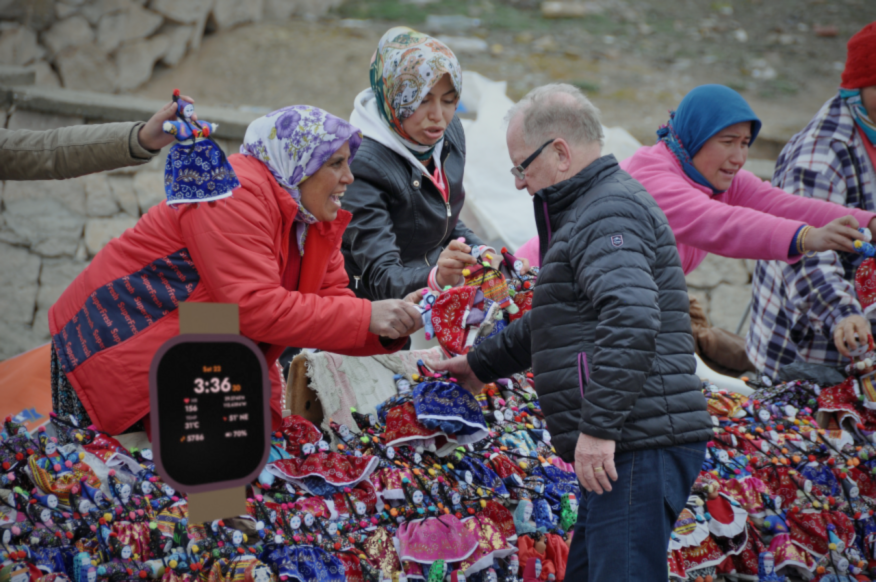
3:36
